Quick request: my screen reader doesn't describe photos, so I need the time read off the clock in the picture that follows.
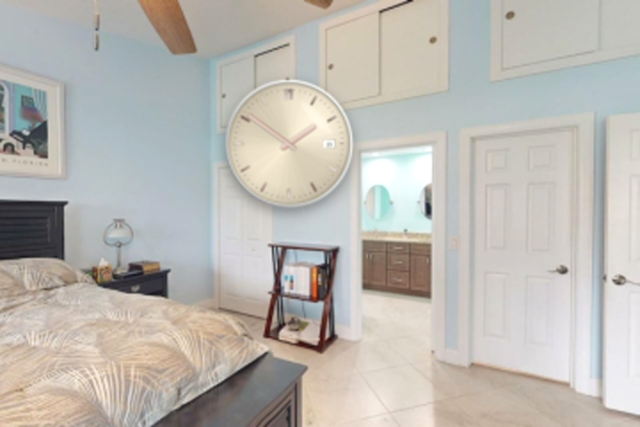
1:51
